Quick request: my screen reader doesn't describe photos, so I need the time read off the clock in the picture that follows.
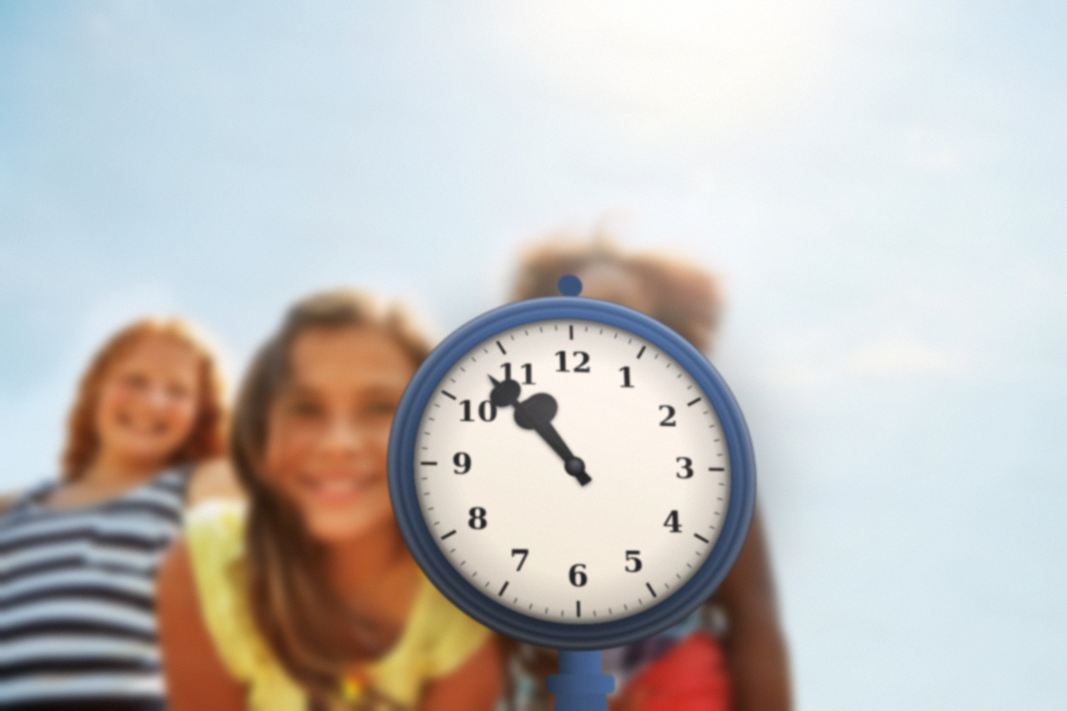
10:53
